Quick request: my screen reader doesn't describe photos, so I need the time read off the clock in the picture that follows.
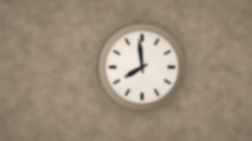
7:59
